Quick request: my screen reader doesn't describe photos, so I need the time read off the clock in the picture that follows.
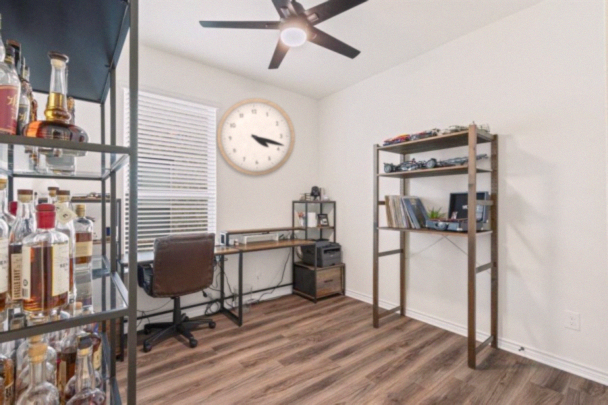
4:18
